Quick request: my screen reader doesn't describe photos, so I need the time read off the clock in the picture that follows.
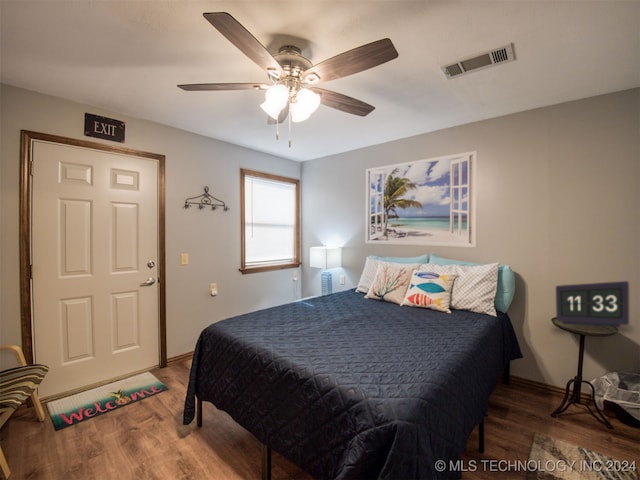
11:33
